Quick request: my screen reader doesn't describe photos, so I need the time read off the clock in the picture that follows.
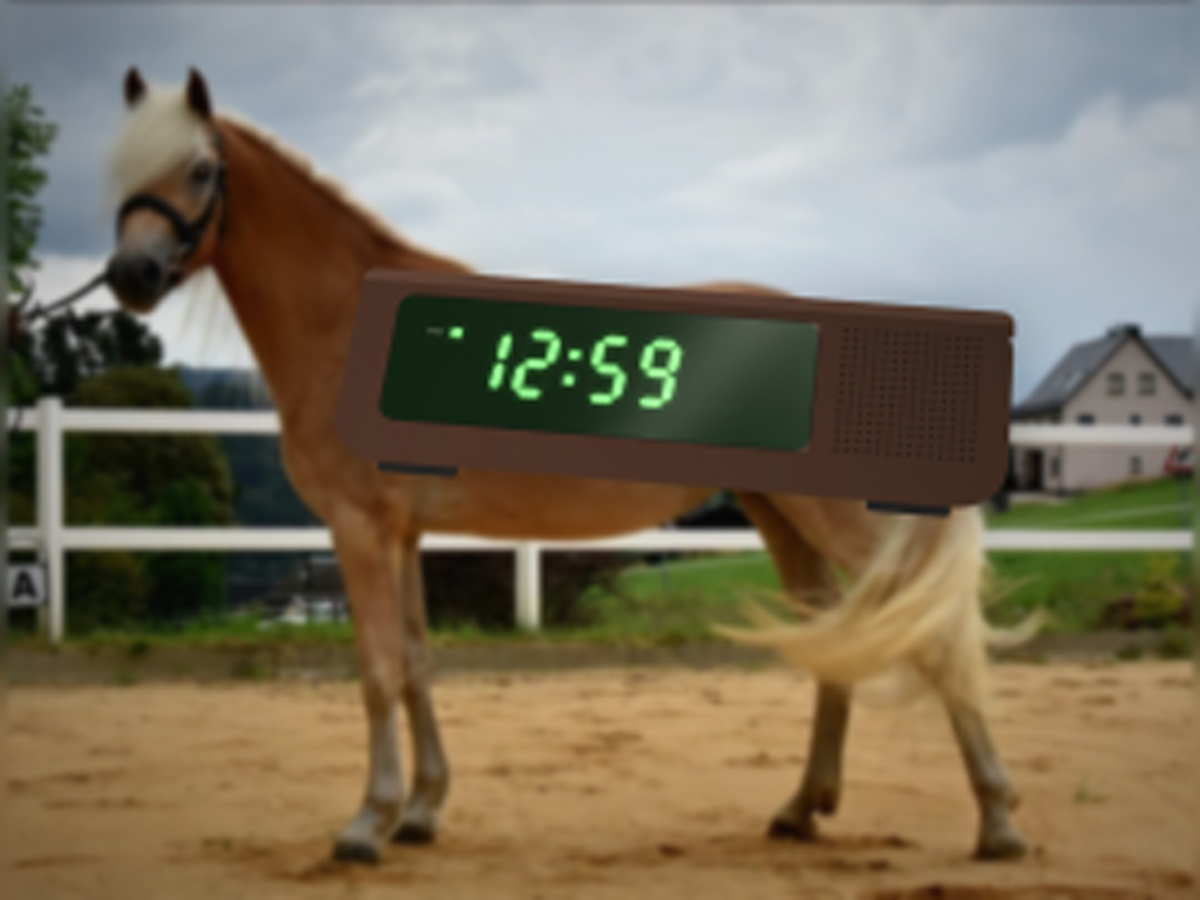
12:59
